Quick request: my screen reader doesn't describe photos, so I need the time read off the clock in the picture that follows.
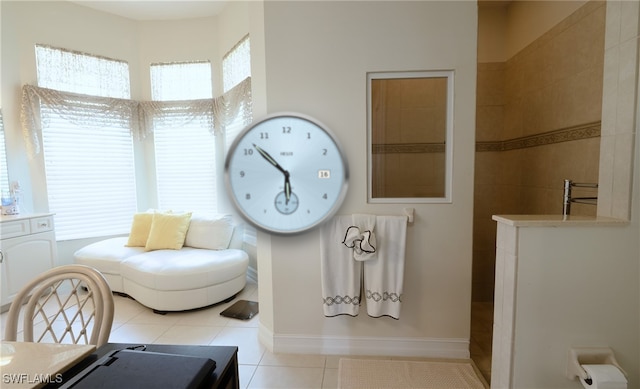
5:52
